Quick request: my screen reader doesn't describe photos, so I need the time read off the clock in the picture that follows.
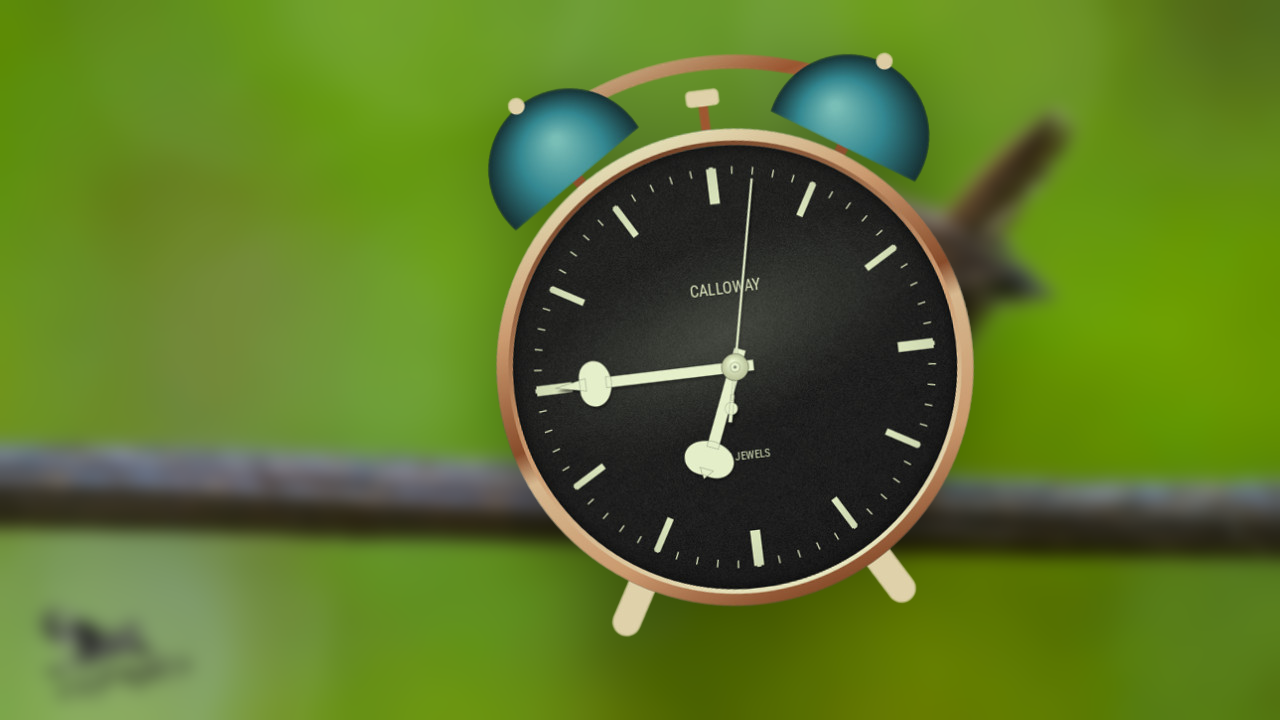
6:45:02
